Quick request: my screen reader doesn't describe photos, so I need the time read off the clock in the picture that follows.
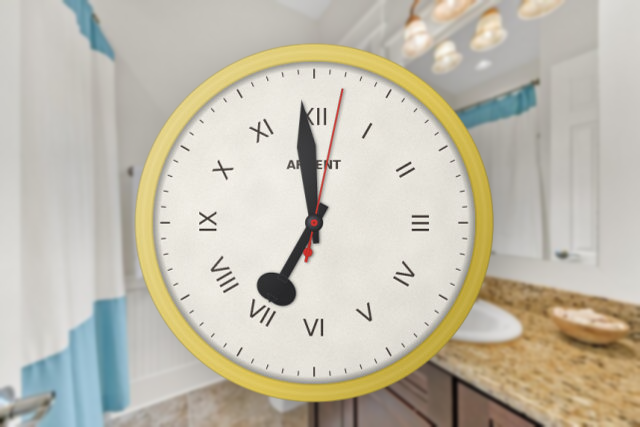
6:59:02
